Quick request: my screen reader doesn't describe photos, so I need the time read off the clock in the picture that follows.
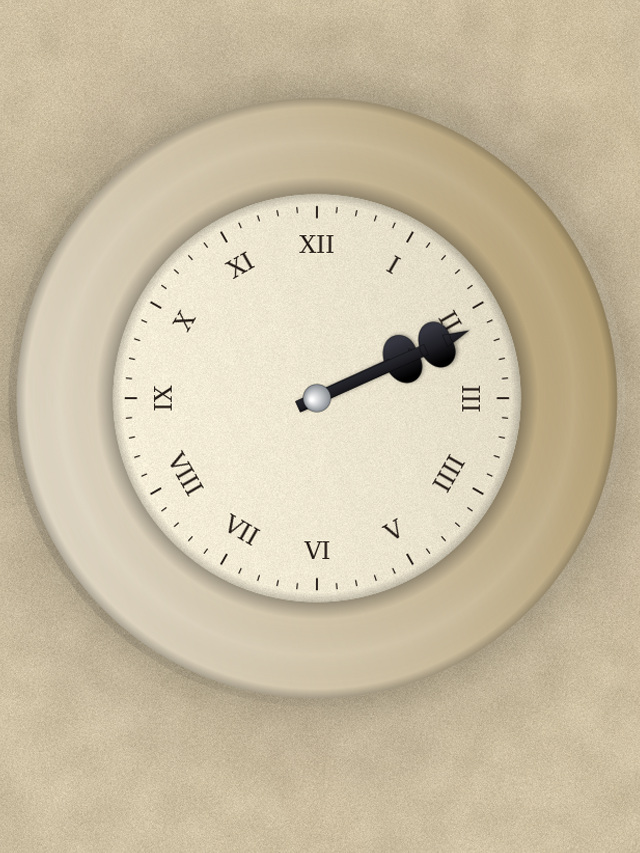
2:11
